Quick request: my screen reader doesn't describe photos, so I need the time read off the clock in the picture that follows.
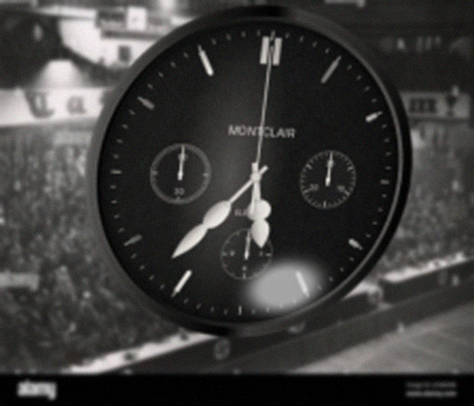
5:37
